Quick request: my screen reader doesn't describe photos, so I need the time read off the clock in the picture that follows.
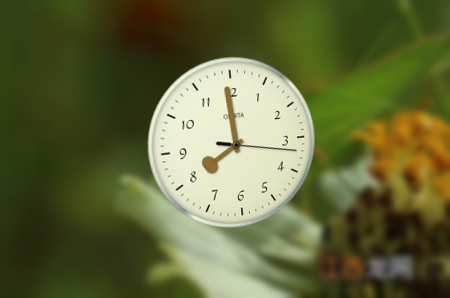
7:59:17
